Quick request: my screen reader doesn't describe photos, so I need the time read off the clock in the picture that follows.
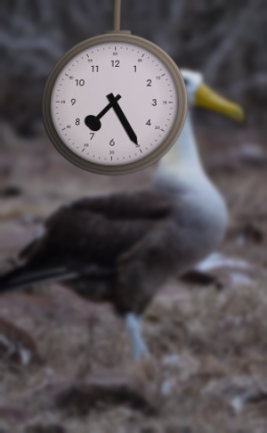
7:25
